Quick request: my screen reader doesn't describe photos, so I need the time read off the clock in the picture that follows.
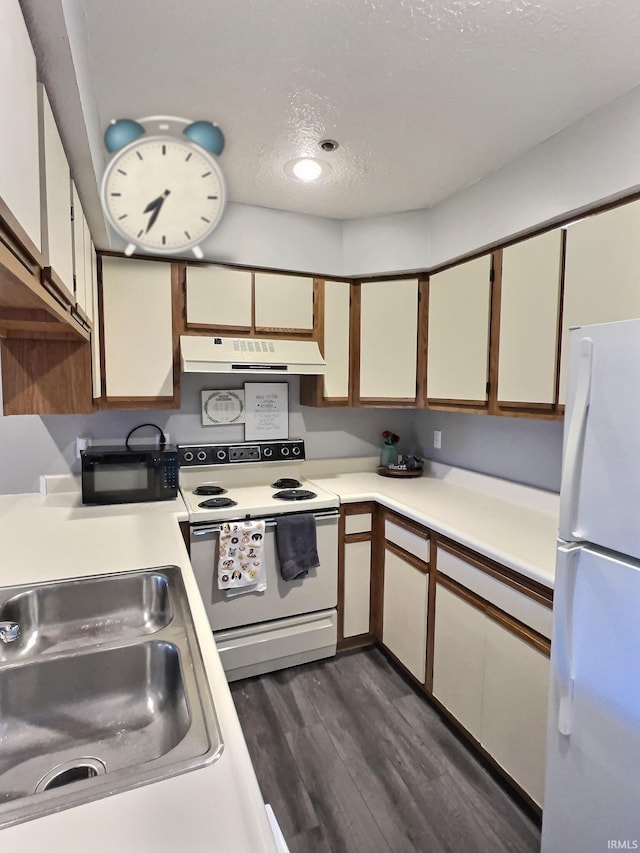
7:34
